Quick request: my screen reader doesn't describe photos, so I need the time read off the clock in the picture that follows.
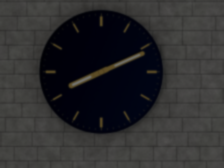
8:11
